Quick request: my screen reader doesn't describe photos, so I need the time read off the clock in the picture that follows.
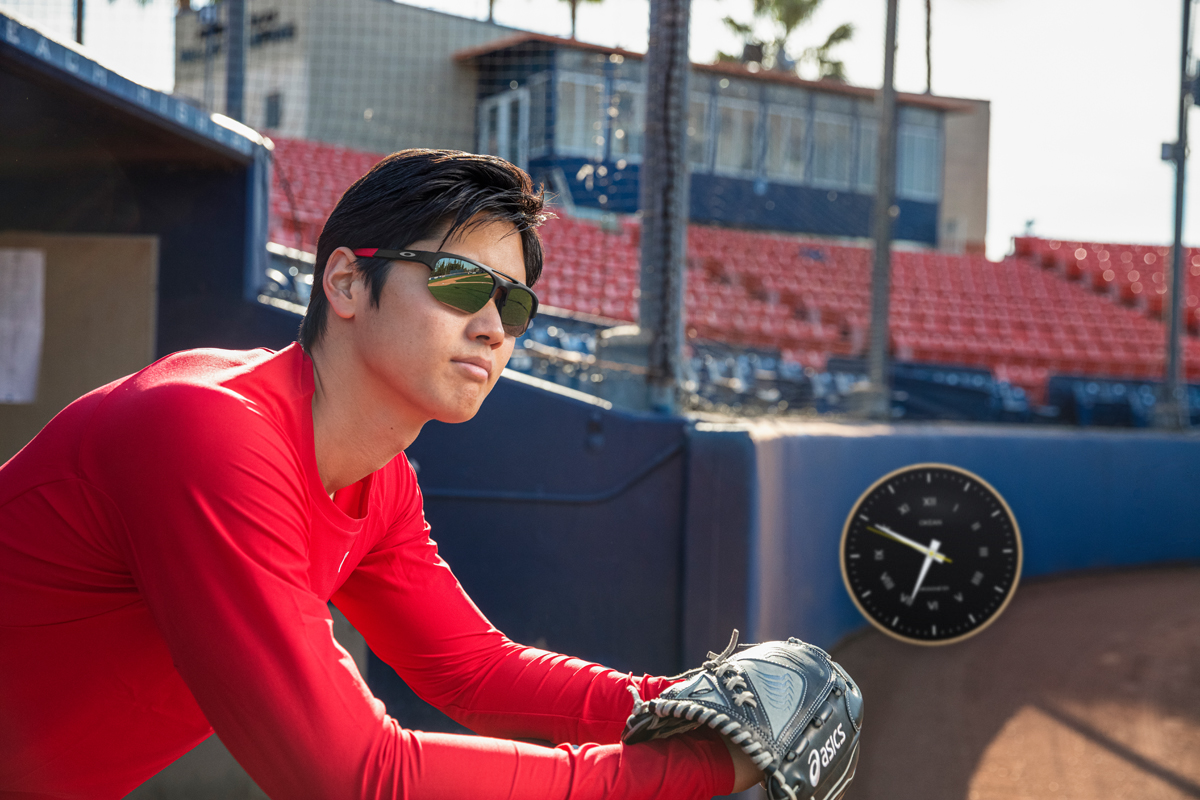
6:49:49
